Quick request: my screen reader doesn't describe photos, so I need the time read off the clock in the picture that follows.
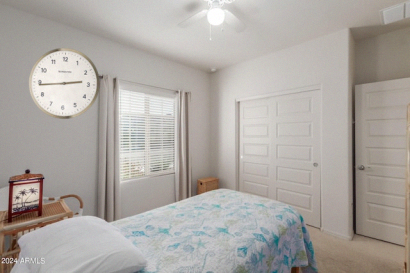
2:44
